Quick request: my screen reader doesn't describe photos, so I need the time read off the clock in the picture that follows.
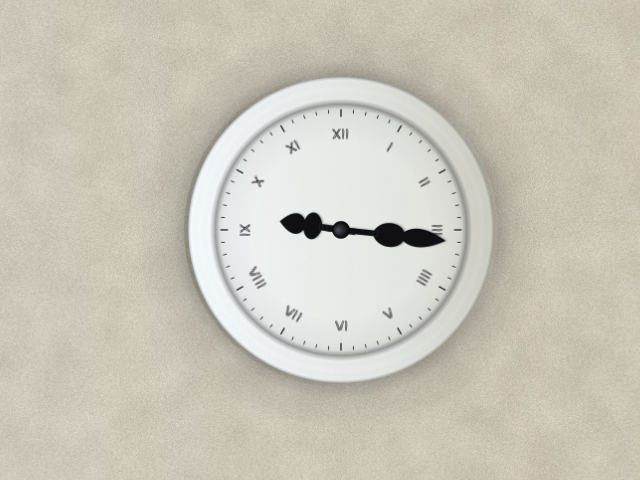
9:16
